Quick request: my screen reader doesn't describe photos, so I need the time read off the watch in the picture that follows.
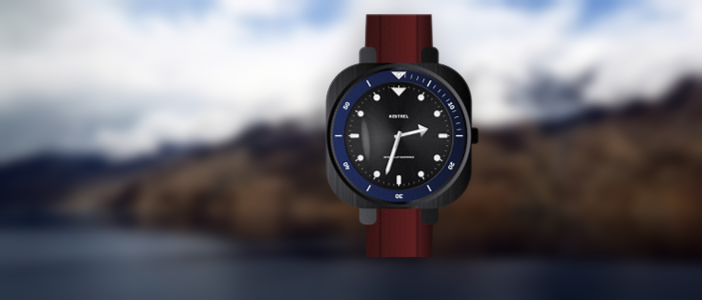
2:33
